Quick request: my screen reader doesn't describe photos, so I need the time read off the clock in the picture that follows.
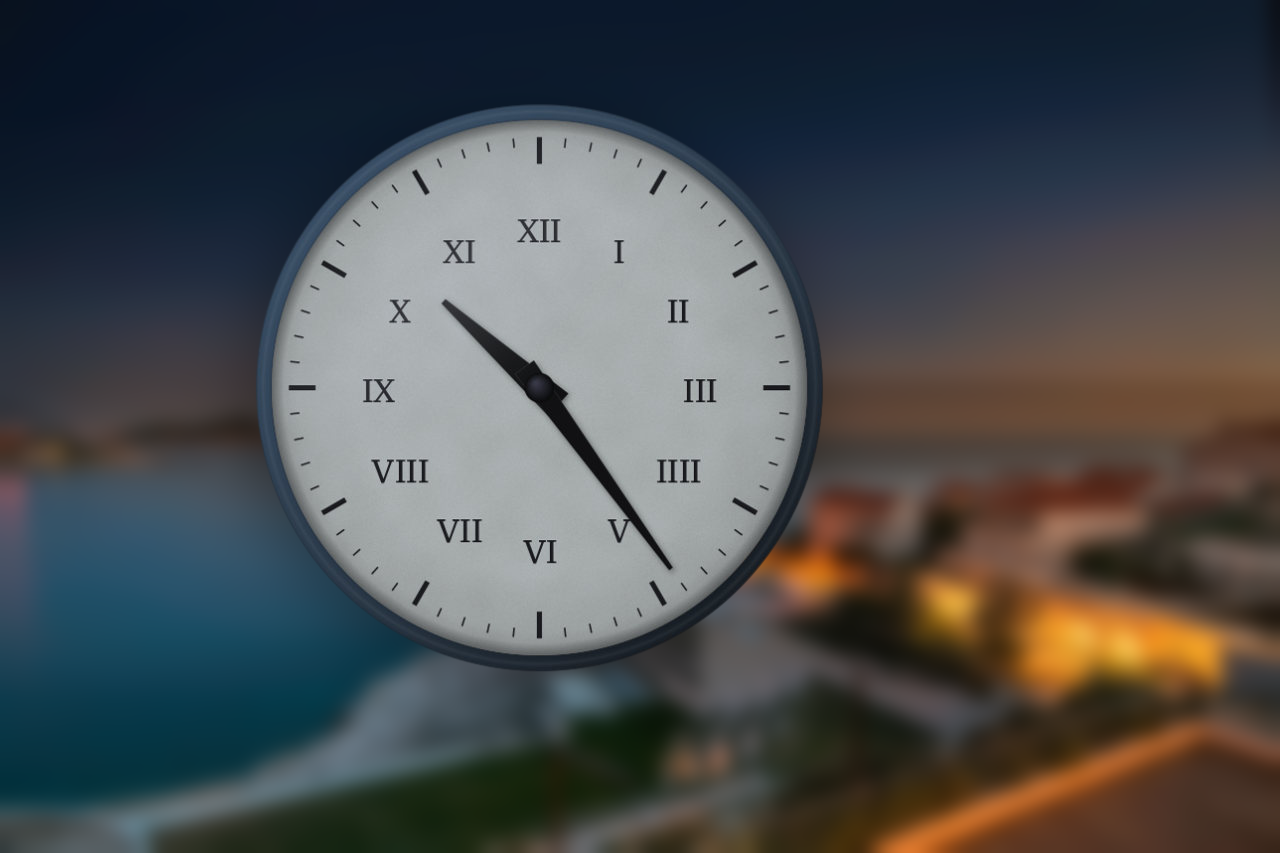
10:24
